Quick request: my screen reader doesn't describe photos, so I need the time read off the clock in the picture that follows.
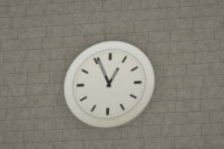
12:56
